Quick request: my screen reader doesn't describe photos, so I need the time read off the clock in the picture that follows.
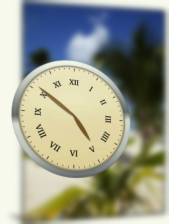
4:51
